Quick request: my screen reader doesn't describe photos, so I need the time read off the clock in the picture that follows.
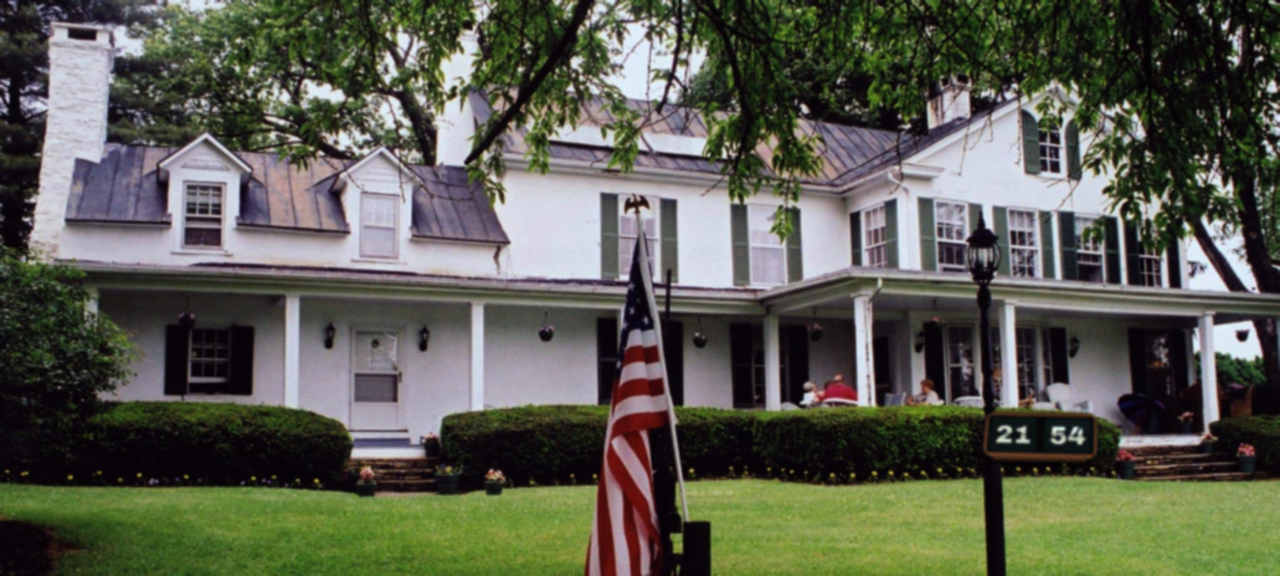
21:54
